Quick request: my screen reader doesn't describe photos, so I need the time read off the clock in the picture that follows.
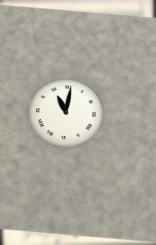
11:01
